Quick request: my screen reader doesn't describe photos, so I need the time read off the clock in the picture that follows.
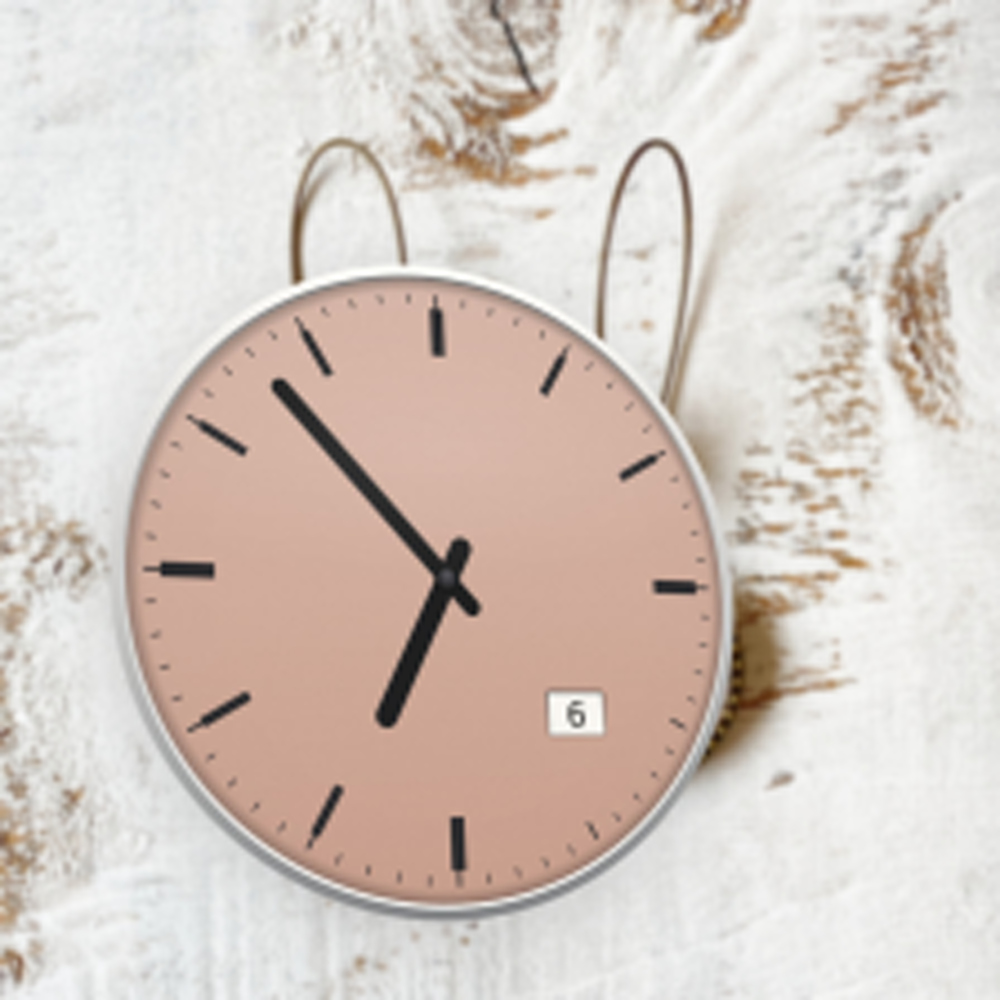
6:53
